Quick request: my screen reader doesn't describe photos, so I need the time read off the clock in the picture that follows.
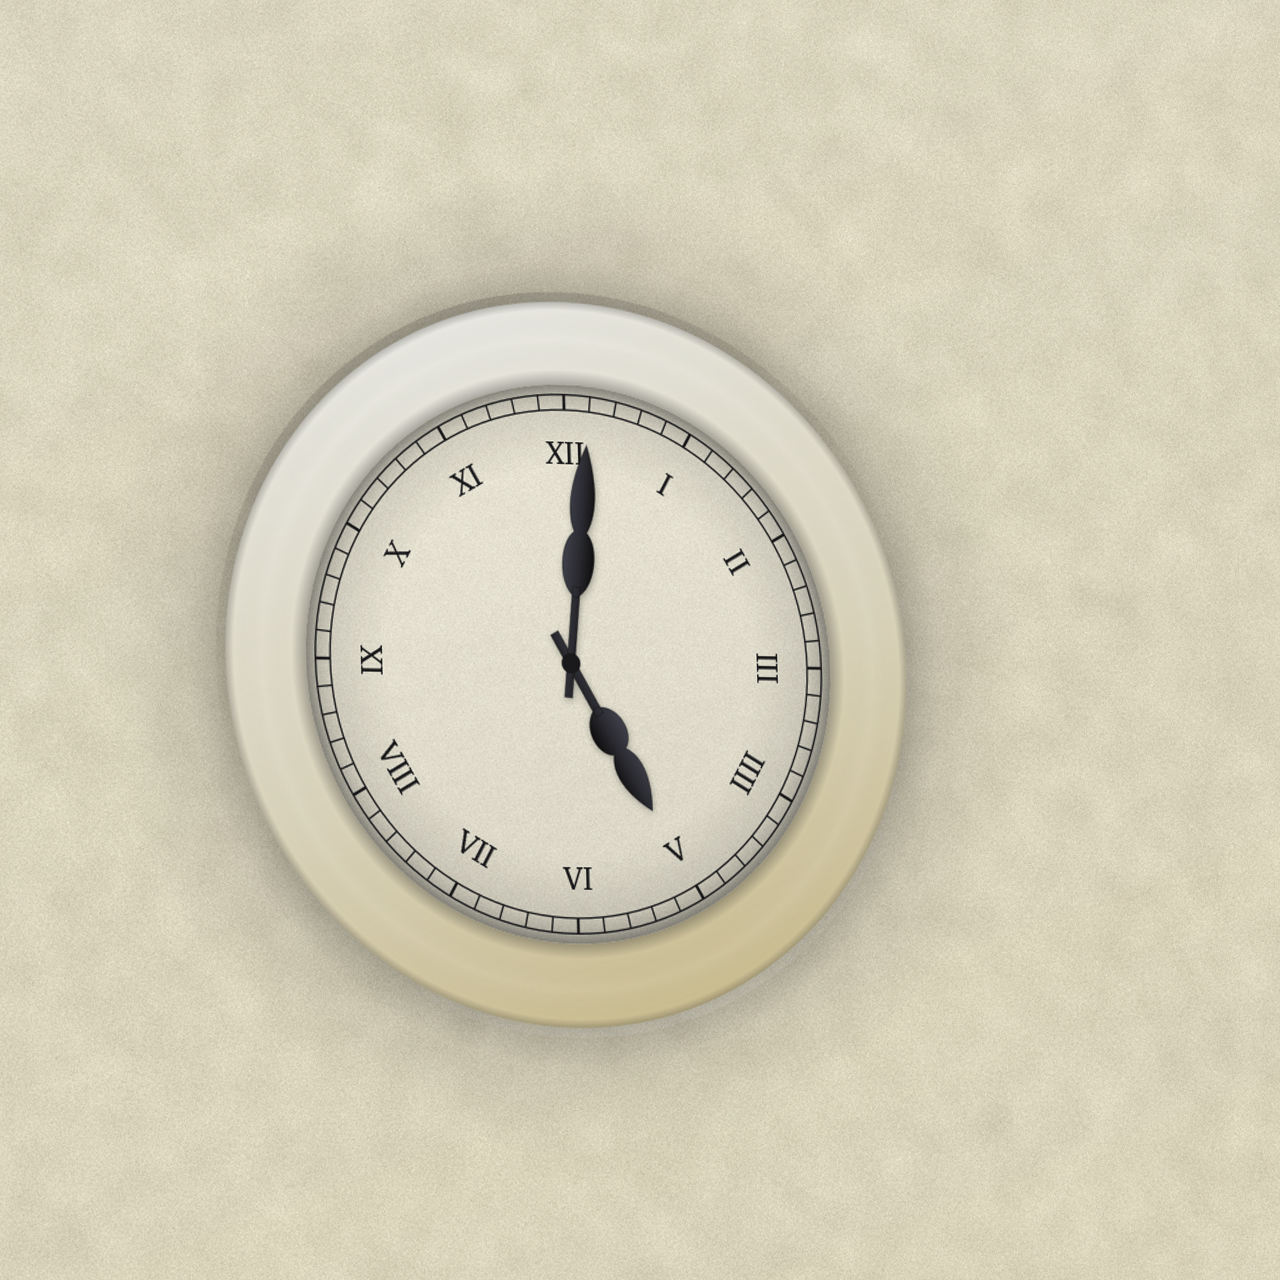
5:01
